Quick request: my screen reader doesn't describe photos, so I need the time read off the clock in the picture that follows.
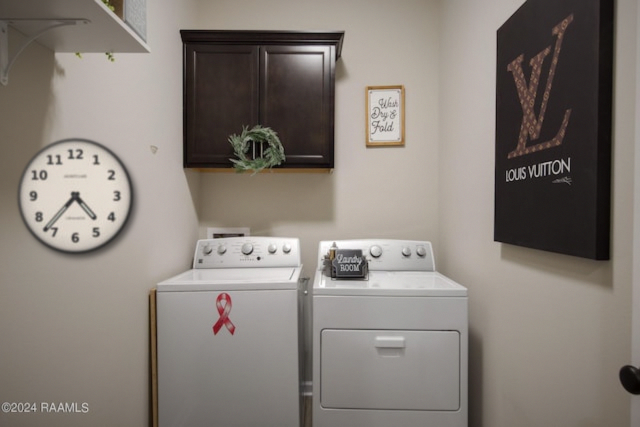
4:37
